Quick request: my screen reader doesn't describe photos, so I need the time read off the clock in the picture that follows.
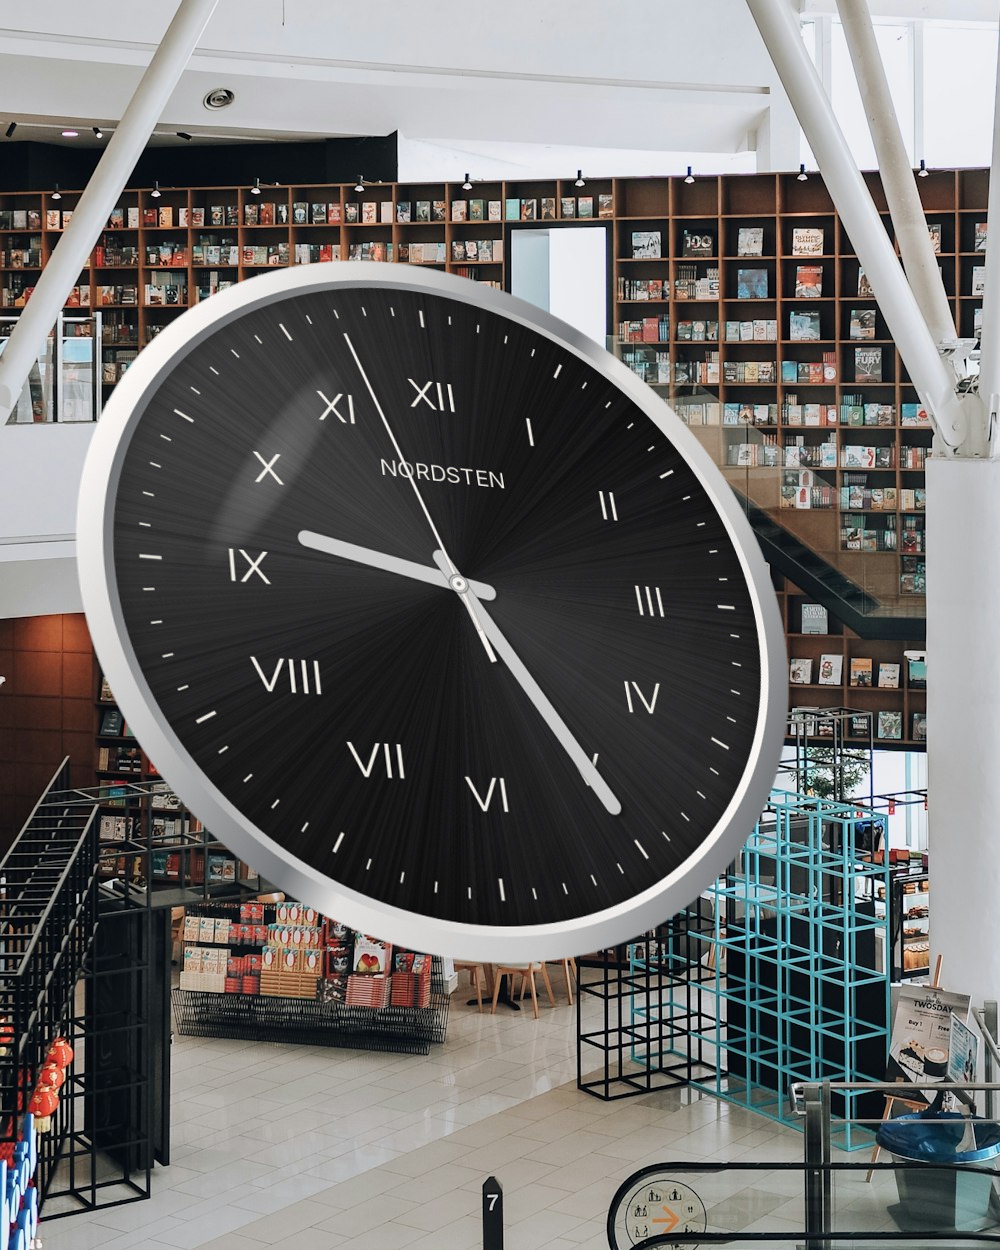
9:24:57
